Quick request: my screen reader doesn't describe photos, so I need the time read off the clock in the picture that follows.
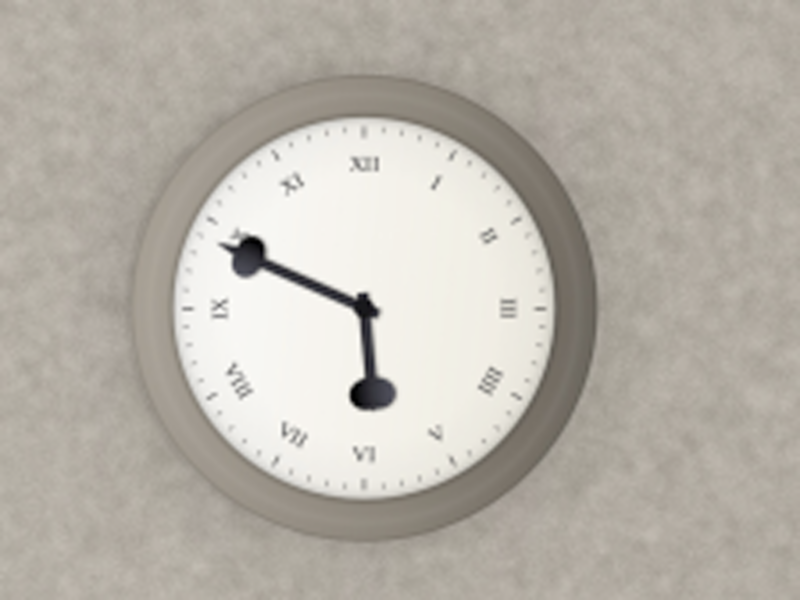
5:49
